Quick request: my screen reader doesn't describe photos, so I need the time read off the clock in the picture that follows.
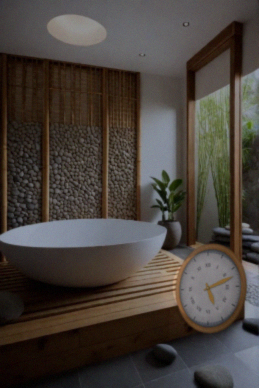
5:12
